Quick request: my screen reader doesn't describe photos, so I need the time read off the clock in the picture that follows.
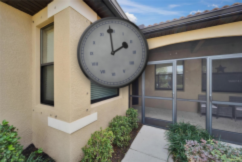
1:59
